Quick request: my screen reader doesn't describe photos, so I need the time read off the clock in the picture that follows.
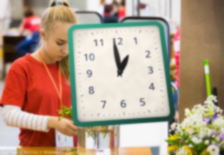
12:59
